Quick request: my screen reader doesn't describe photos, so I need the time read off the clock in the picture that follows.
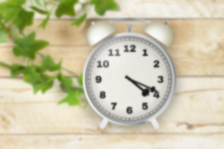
4:19
